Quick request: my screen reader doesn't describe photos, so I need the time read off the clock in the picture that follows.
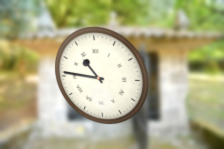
10:46
